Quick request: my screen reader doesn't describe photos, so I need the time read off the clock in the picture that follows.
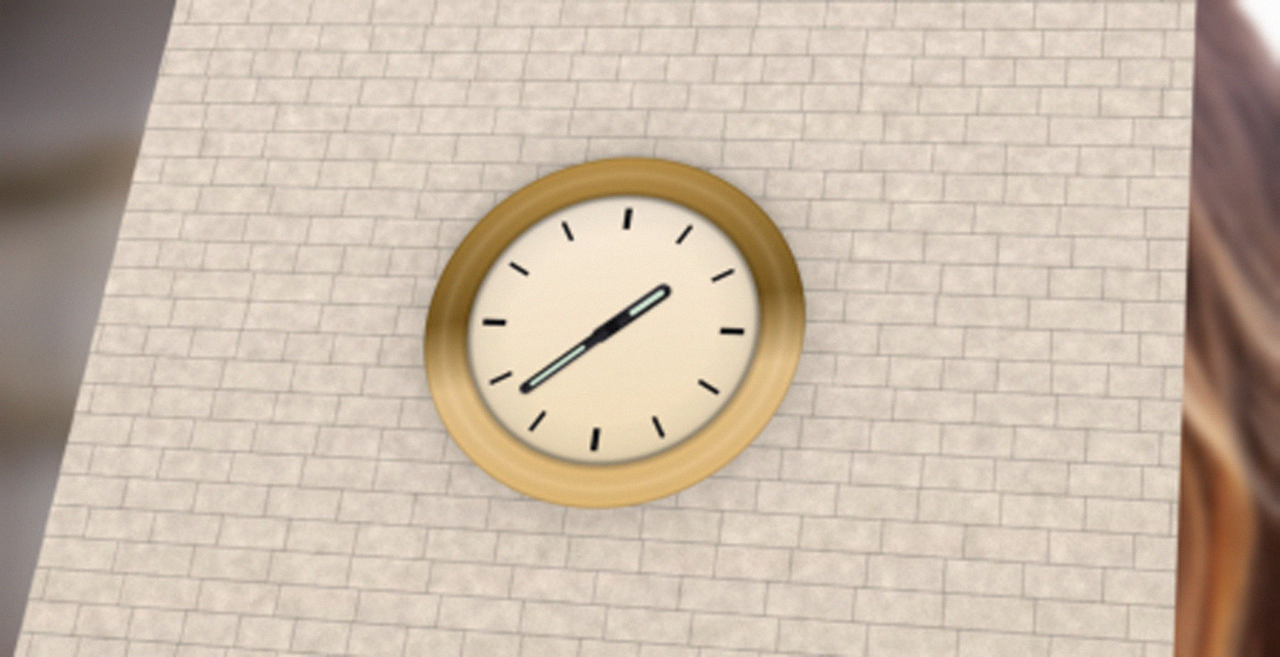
1:38
